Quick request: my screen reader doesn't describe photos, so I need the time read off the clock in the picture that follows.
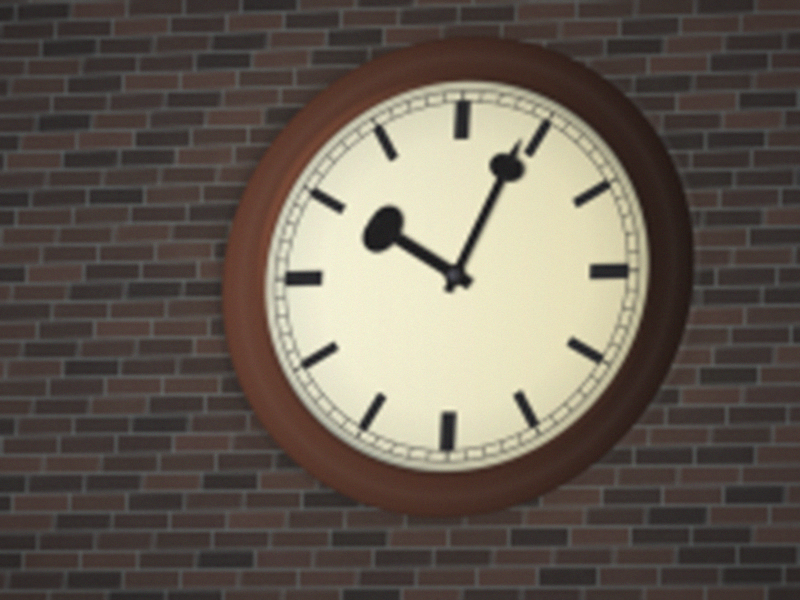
10:04
